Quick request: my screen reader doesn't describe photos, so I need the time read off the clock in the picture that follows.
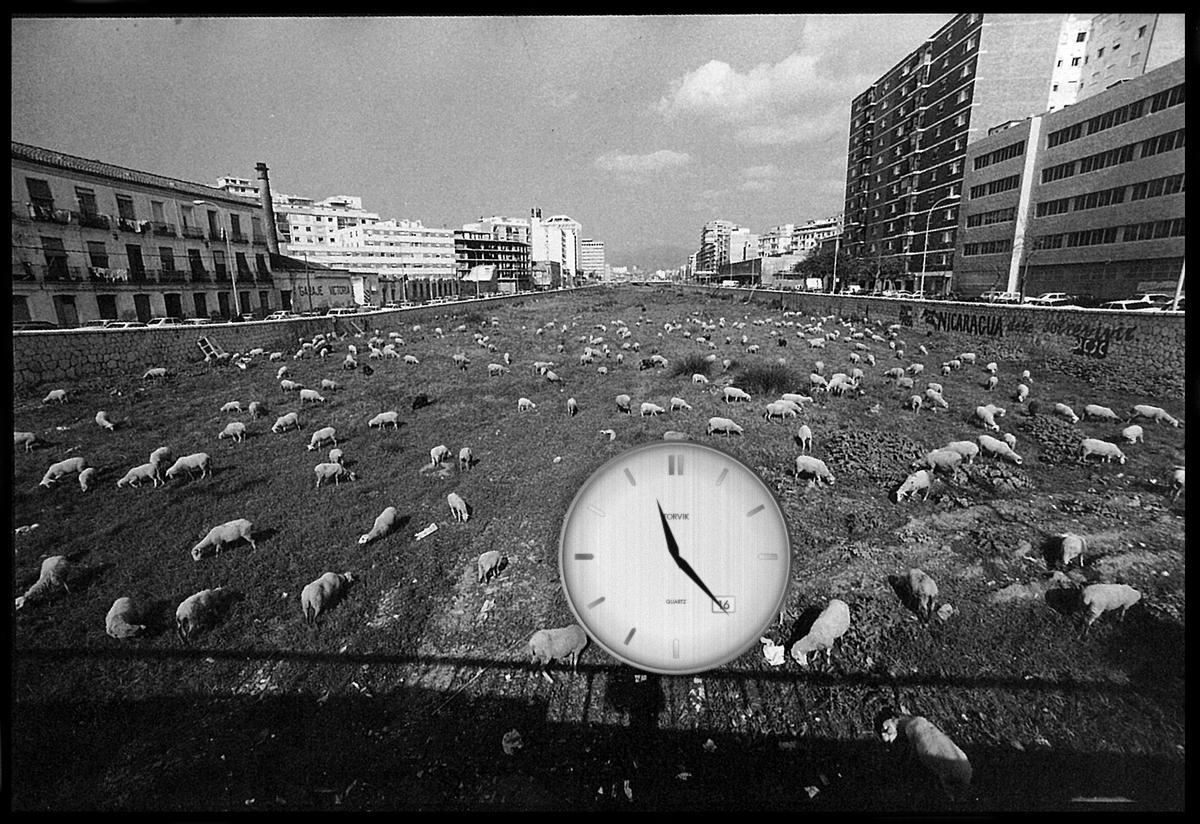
11:23
